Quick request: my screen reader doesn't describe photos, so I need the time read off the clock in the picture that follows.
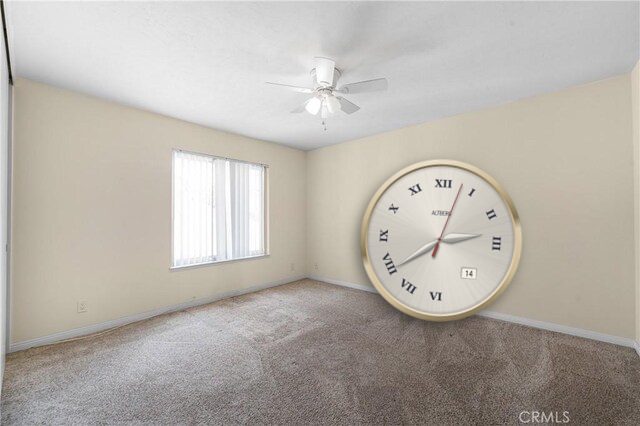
2:39:03
